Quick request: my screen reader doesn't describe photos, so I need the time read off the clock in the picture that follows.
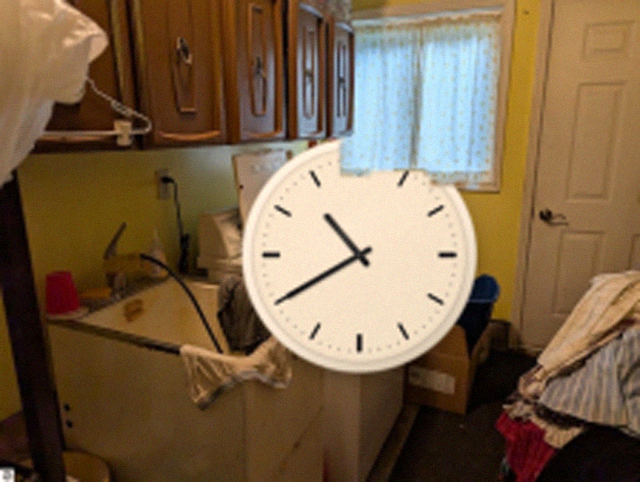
10:40
